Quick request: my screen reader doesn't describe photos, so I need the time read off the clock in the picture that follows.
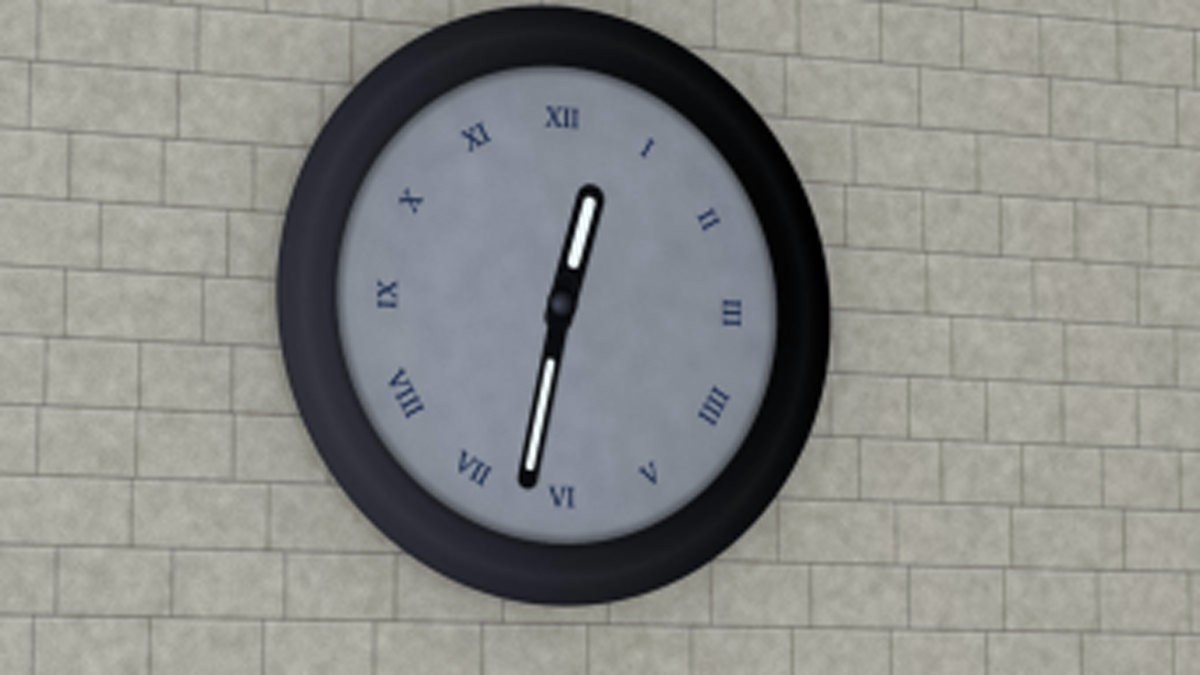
12:32
